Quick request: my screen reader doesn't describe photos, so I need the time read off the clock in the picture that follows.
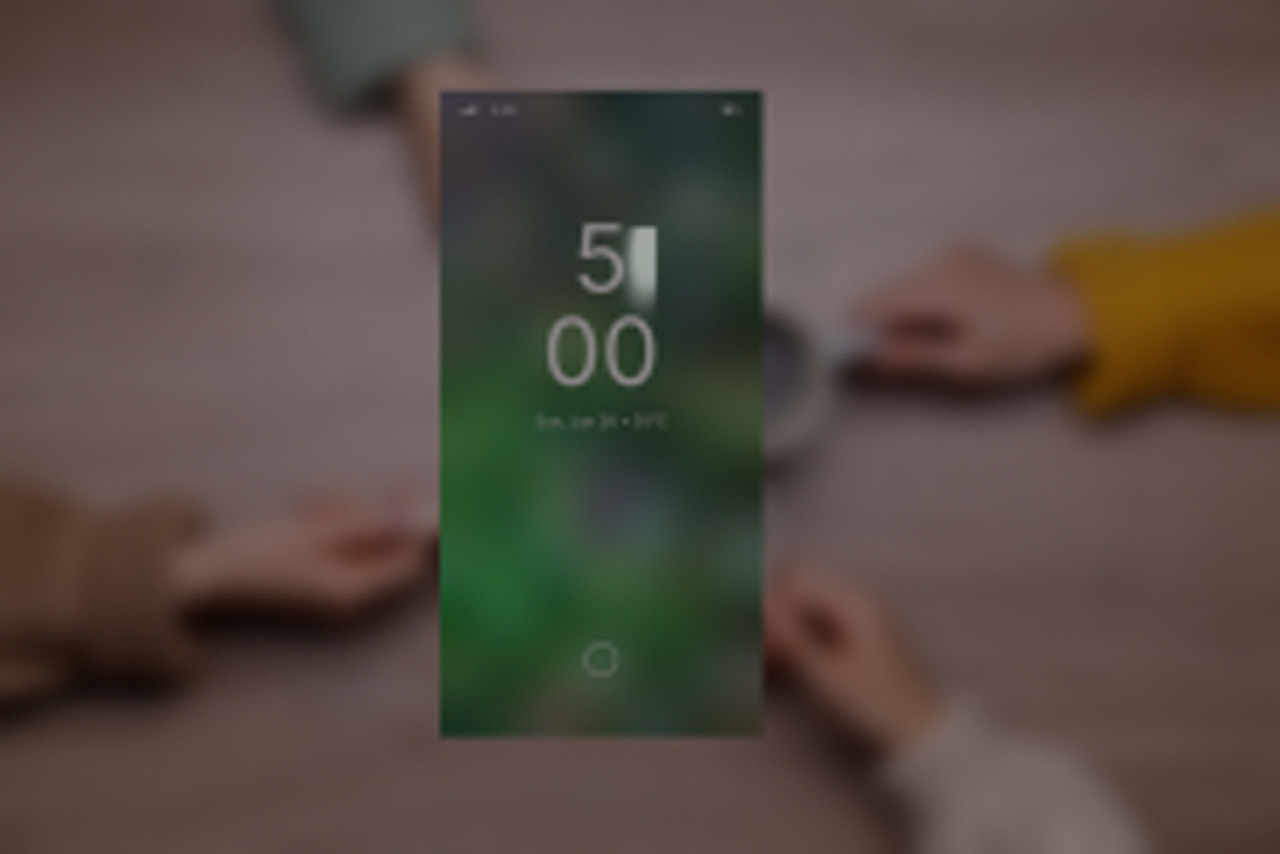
5:00
